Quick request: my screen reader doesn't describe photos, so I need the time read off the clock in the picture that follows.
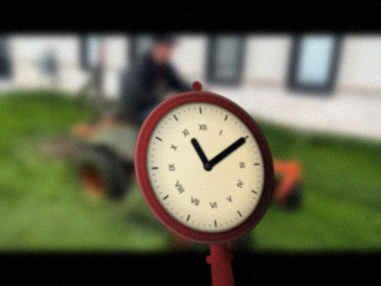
11:10
